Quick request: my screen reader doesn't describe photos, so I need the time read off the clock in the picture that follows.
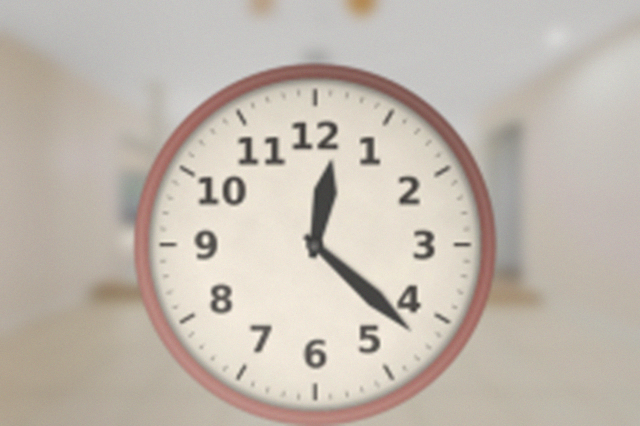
12:22
